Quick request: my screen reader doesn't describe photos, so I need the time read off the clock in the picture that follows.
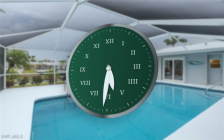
5:31
